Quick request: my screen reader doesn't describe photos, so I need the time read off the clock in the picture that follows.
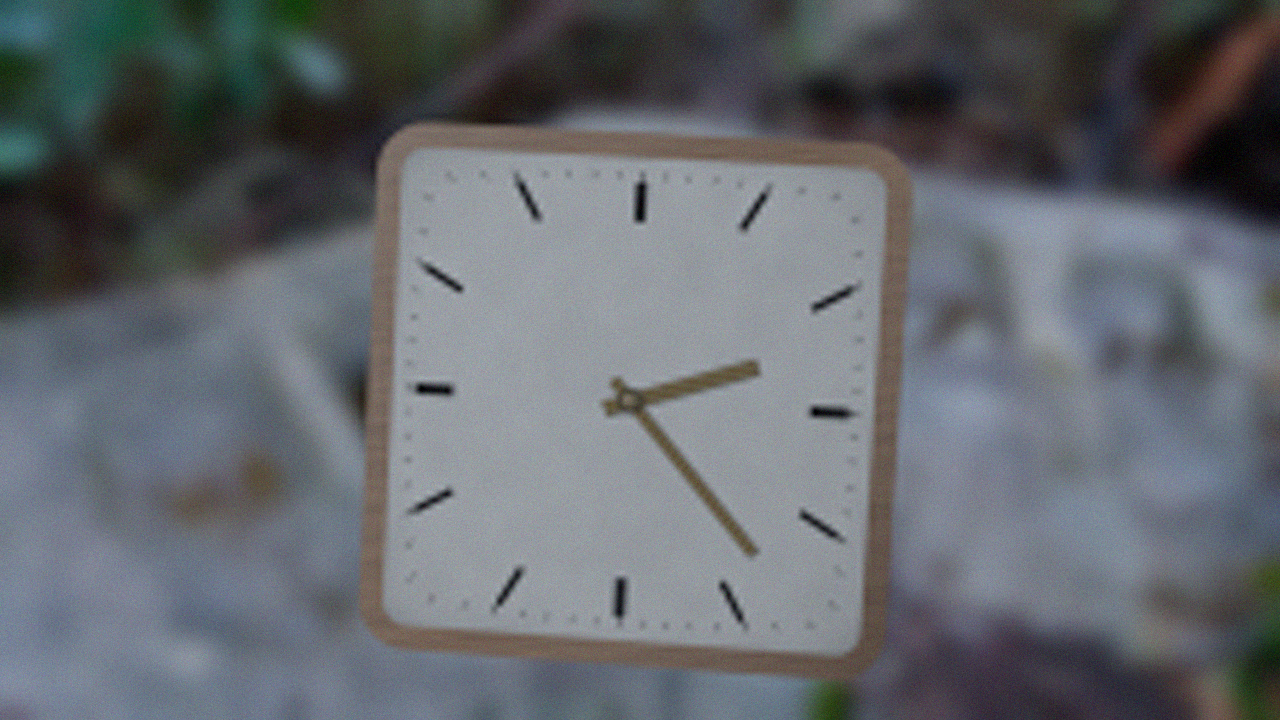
2:23
